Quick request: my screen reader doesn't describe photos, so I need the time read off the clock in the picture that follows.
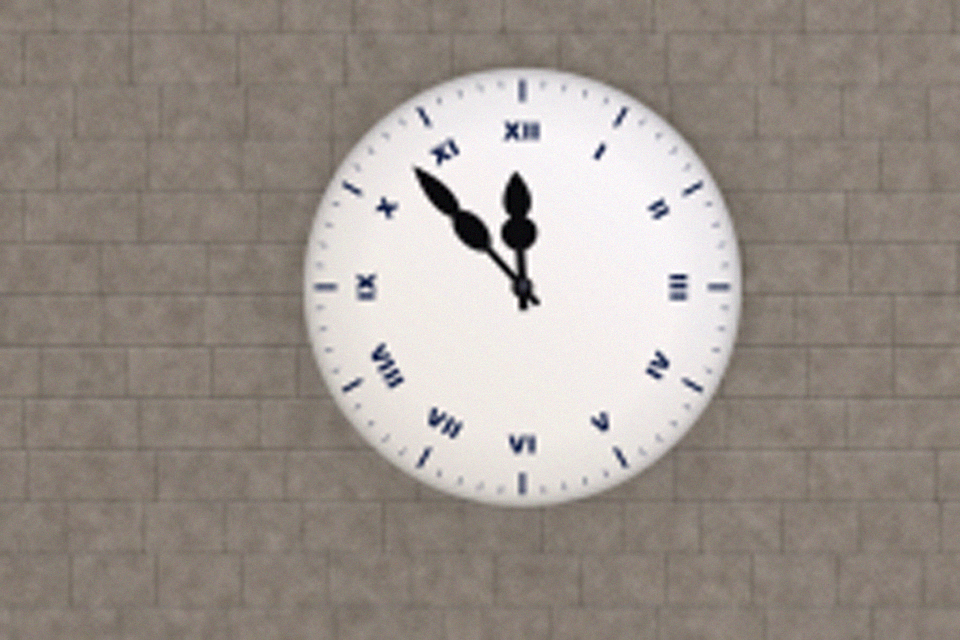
11:53
